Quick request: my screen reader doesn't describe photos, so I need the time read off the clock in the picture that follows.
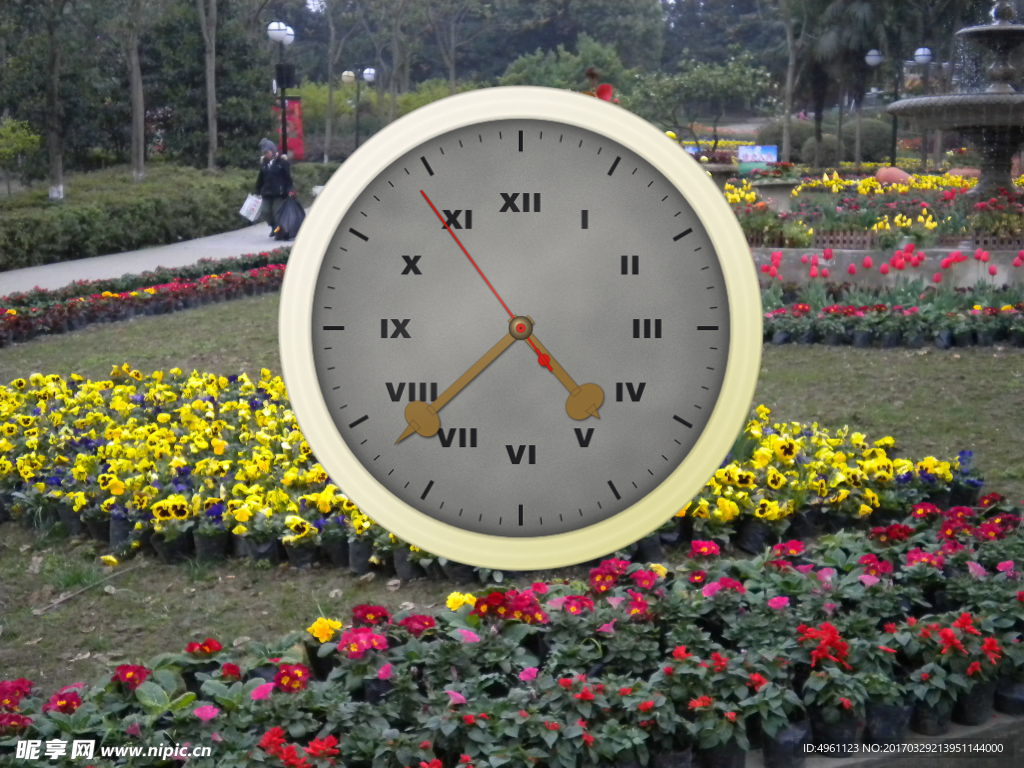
4:37:54
